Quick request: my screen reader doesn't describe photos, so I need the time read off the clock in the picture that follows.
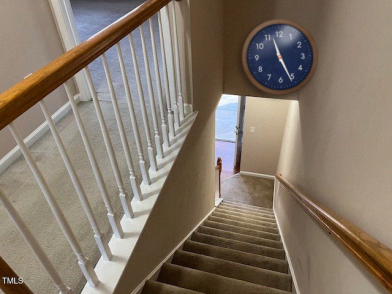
11:26
